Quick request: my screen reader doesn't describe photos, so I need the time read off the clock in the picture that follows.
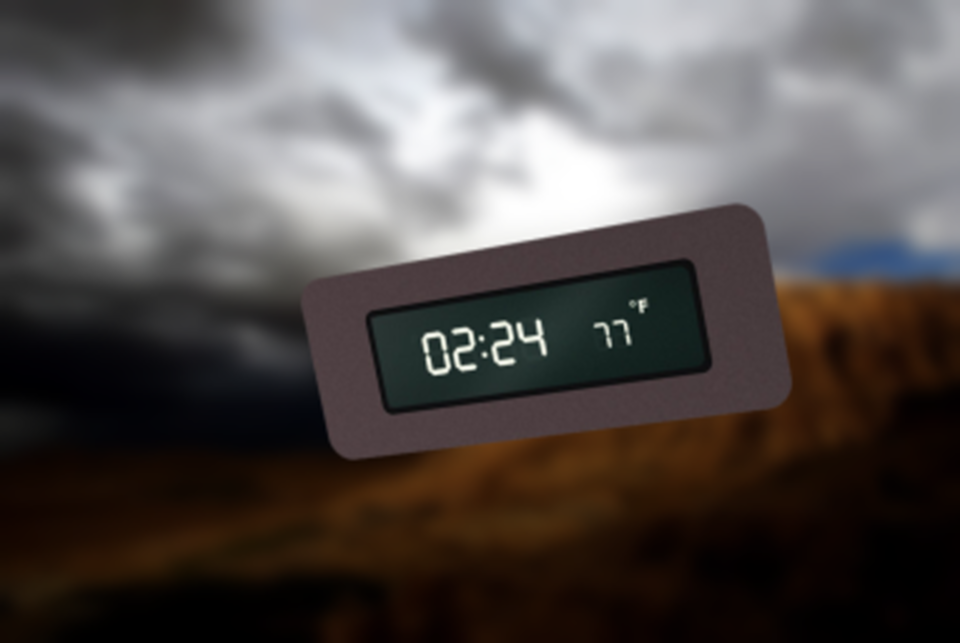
2:24
